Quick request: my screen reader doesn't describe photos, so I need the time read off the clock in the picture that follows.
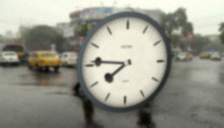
7:46
